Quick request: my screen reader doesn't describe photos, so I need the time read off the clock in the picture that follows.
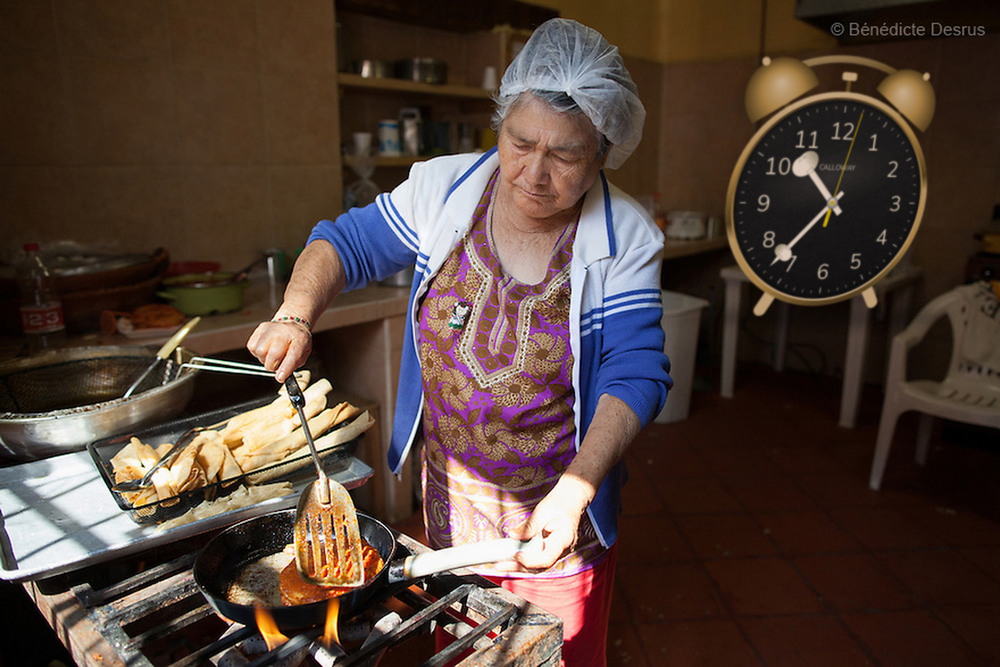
10:37:02
